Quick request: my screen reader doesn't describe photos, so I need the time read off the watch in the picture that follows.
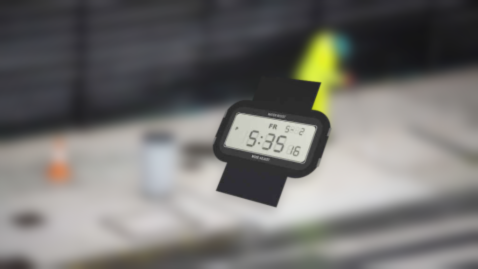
5:35:16
